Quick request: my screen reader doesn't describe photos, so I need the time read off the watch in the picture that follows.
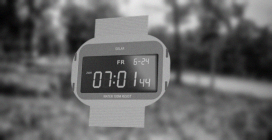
7:01:44
